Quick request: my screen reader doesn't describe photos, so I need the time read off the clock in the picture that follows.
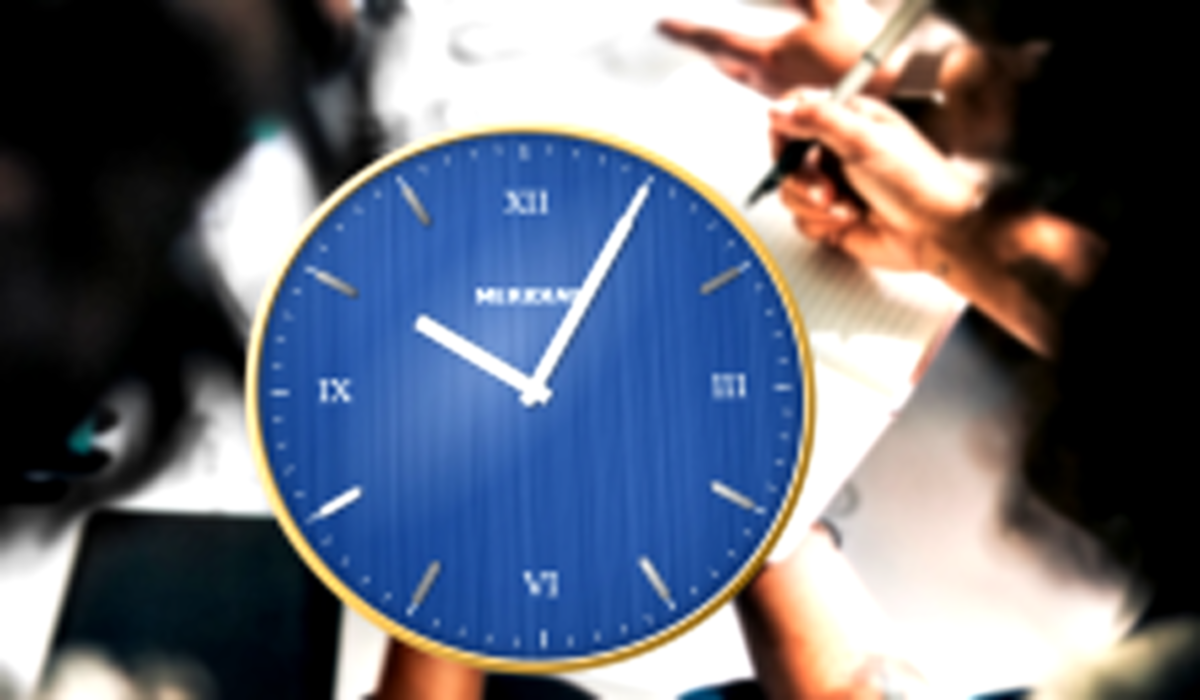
10:05
